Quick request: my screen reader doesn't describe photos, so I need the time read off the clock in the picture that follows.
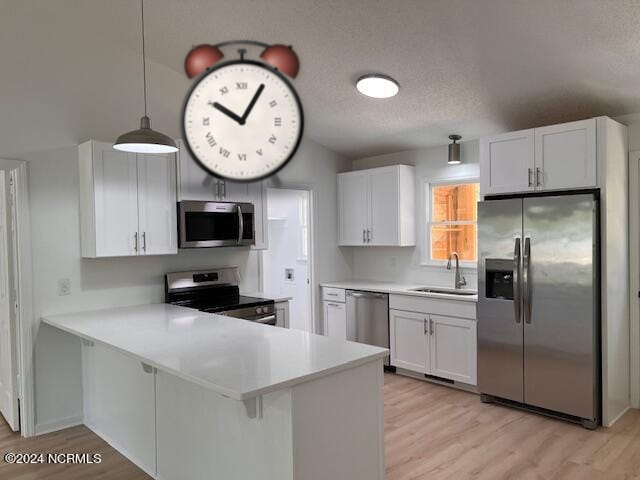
10:05
